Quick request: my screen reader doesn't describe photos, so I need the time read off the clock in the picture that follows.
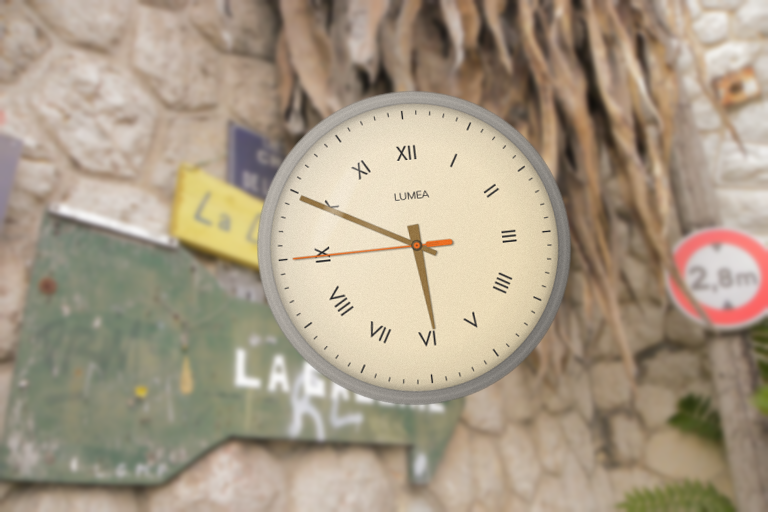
5:49:45
